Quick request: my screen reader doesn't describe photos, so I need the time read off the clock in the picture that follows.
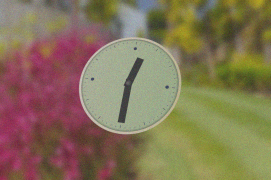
12:30
